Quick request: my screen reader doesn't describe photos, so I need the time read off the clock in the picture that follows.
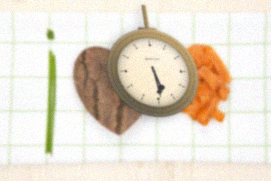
5:29
